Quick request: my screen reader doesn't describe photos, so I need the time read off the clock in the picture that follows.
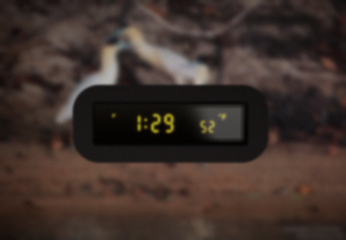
1:29
